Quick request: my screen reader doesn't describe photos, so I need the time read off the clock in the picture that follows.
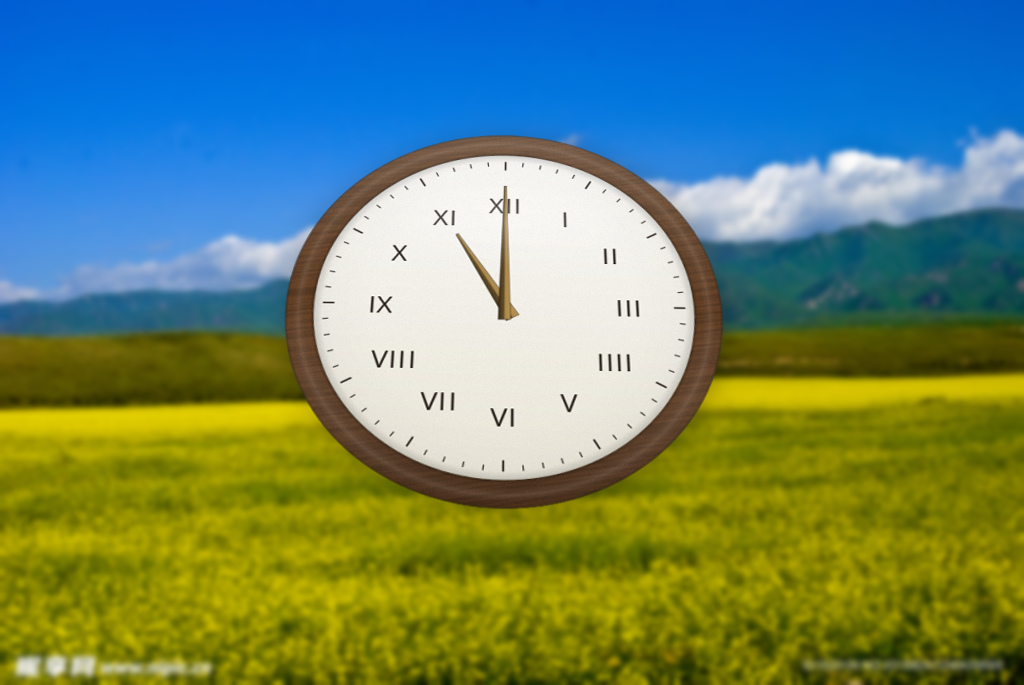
11:00
